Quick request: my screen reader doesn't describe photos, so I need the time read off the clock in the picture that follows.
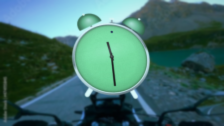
11:29
